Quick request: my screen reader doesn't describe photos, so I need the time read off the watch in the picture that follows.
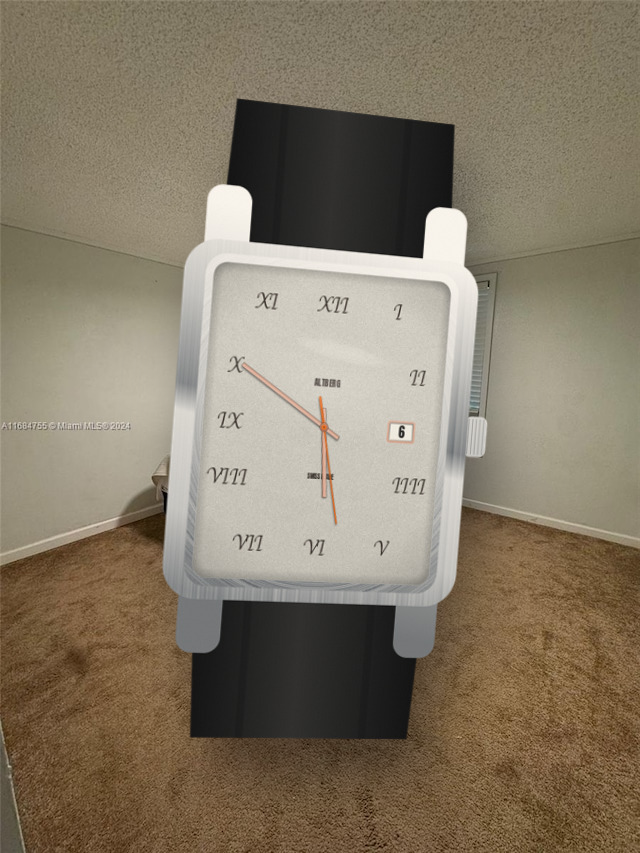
5:50:28
